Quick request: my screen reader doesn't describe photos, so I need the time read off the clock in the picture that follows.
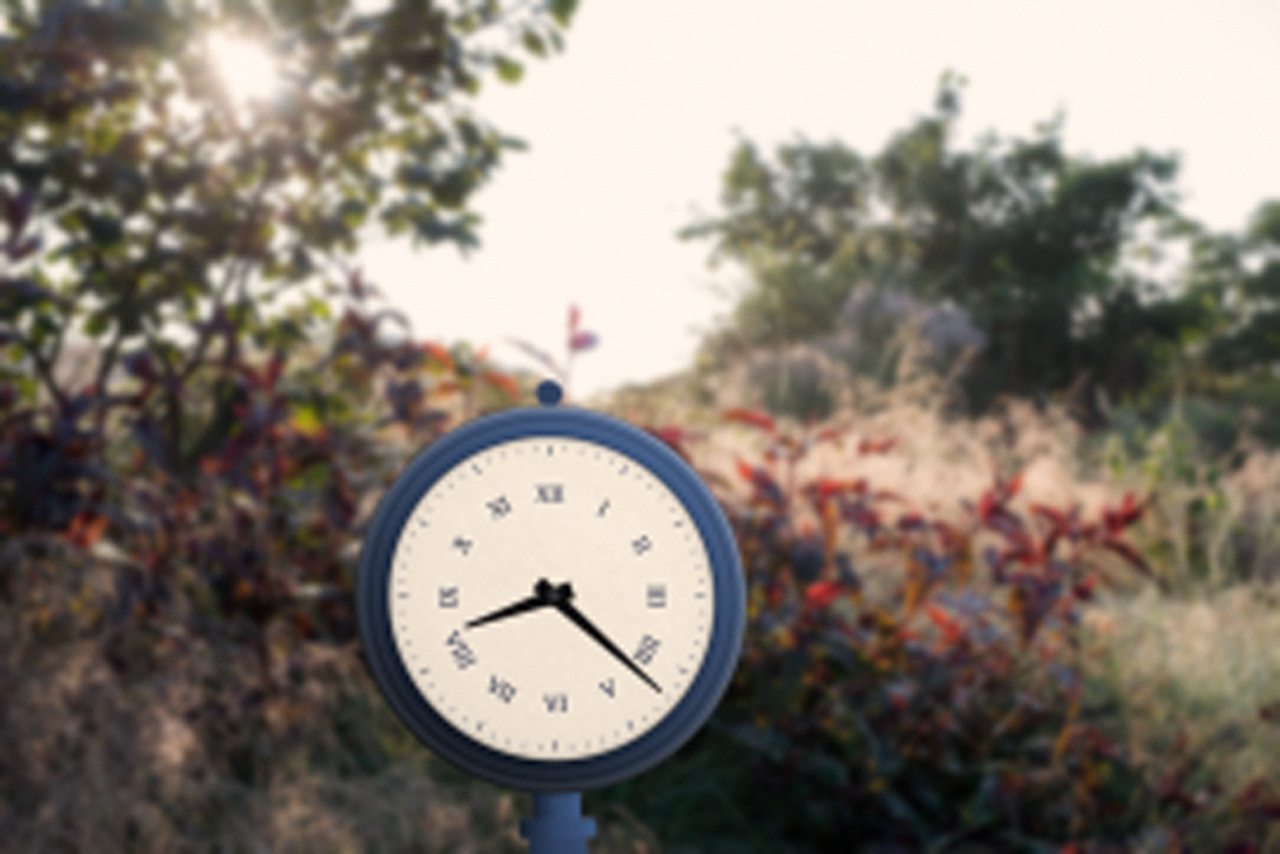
8:22
